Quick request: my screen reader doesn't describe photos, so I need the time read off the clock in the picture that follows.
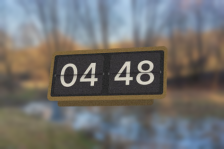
4:48
